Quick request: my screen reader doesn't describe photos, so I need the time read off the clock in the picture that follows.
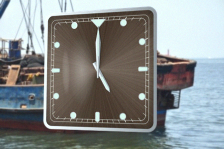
5:00
